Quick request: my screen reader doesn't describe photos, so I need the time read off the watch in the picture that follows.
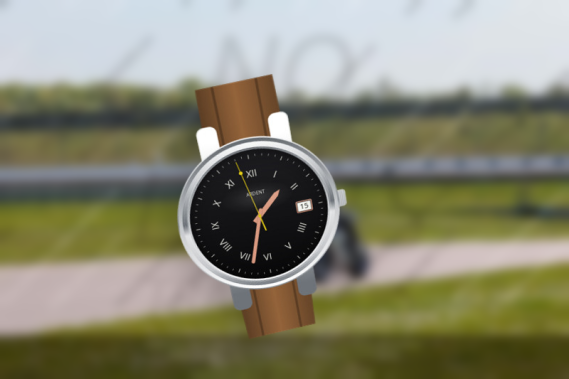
1:32:58
